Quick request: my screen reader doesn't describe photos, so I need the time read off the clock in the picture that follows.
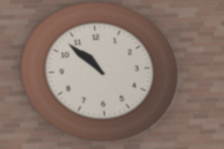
10:53
